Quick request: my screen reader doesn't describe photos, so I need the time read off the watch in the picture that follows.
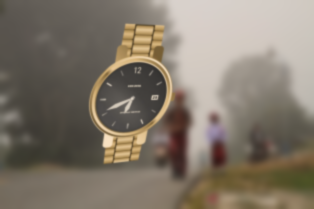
6:41
